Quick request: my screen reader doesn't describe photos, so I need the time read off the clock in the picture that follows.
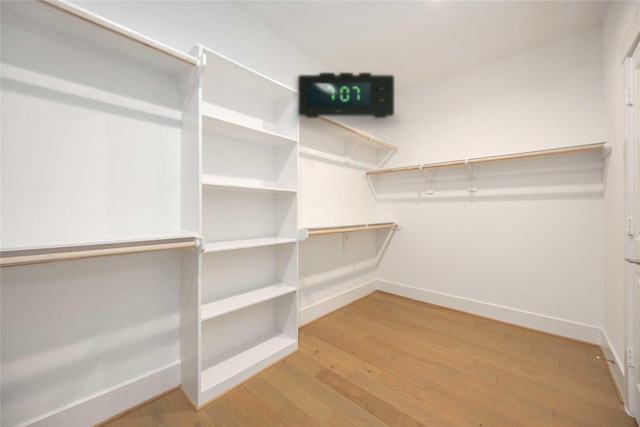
7:07
